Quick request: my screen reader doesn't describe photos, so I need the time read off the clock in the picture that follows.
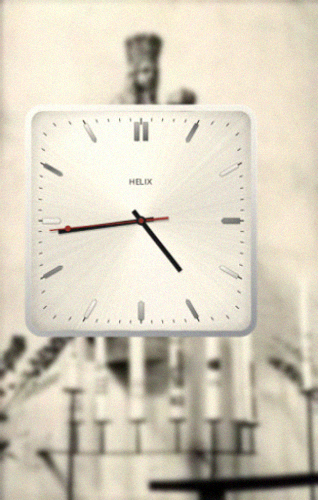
4:43:44
